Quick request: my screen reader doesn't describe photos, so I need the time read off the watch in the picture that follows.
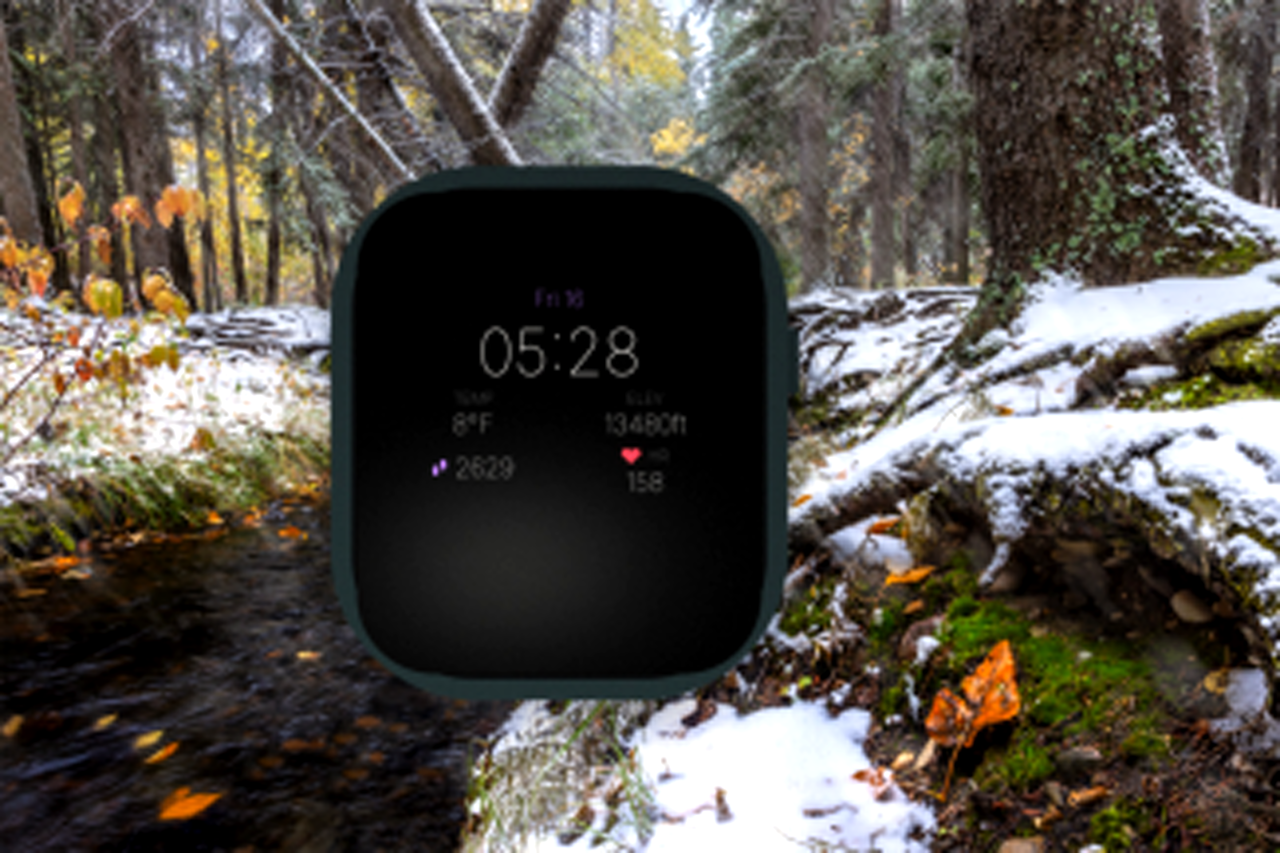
5:28
